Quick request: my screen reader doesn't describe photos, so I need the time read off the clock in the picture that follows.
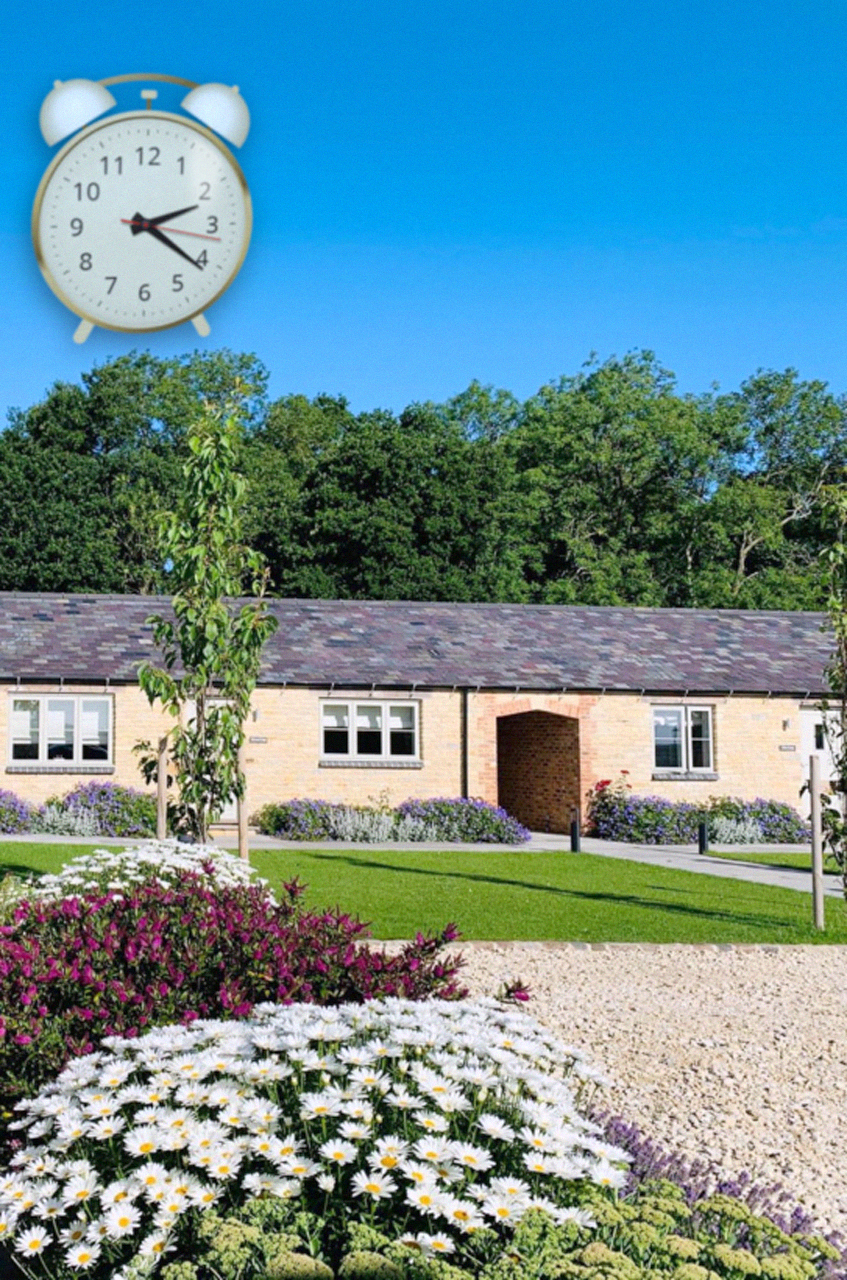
2:21:17
